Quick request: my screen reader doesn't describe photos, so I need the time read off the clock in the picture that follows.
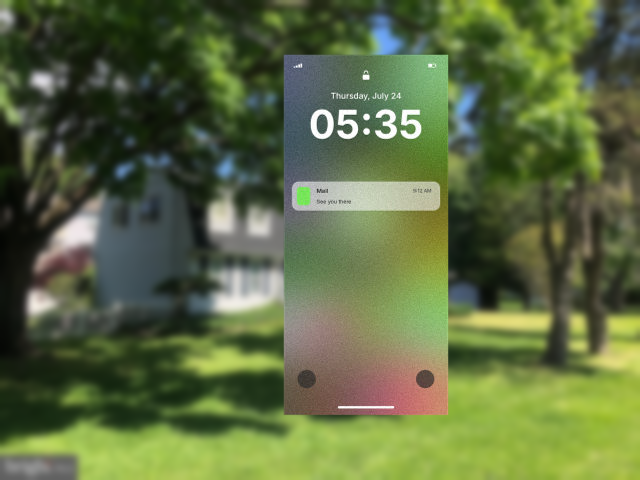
5:35
